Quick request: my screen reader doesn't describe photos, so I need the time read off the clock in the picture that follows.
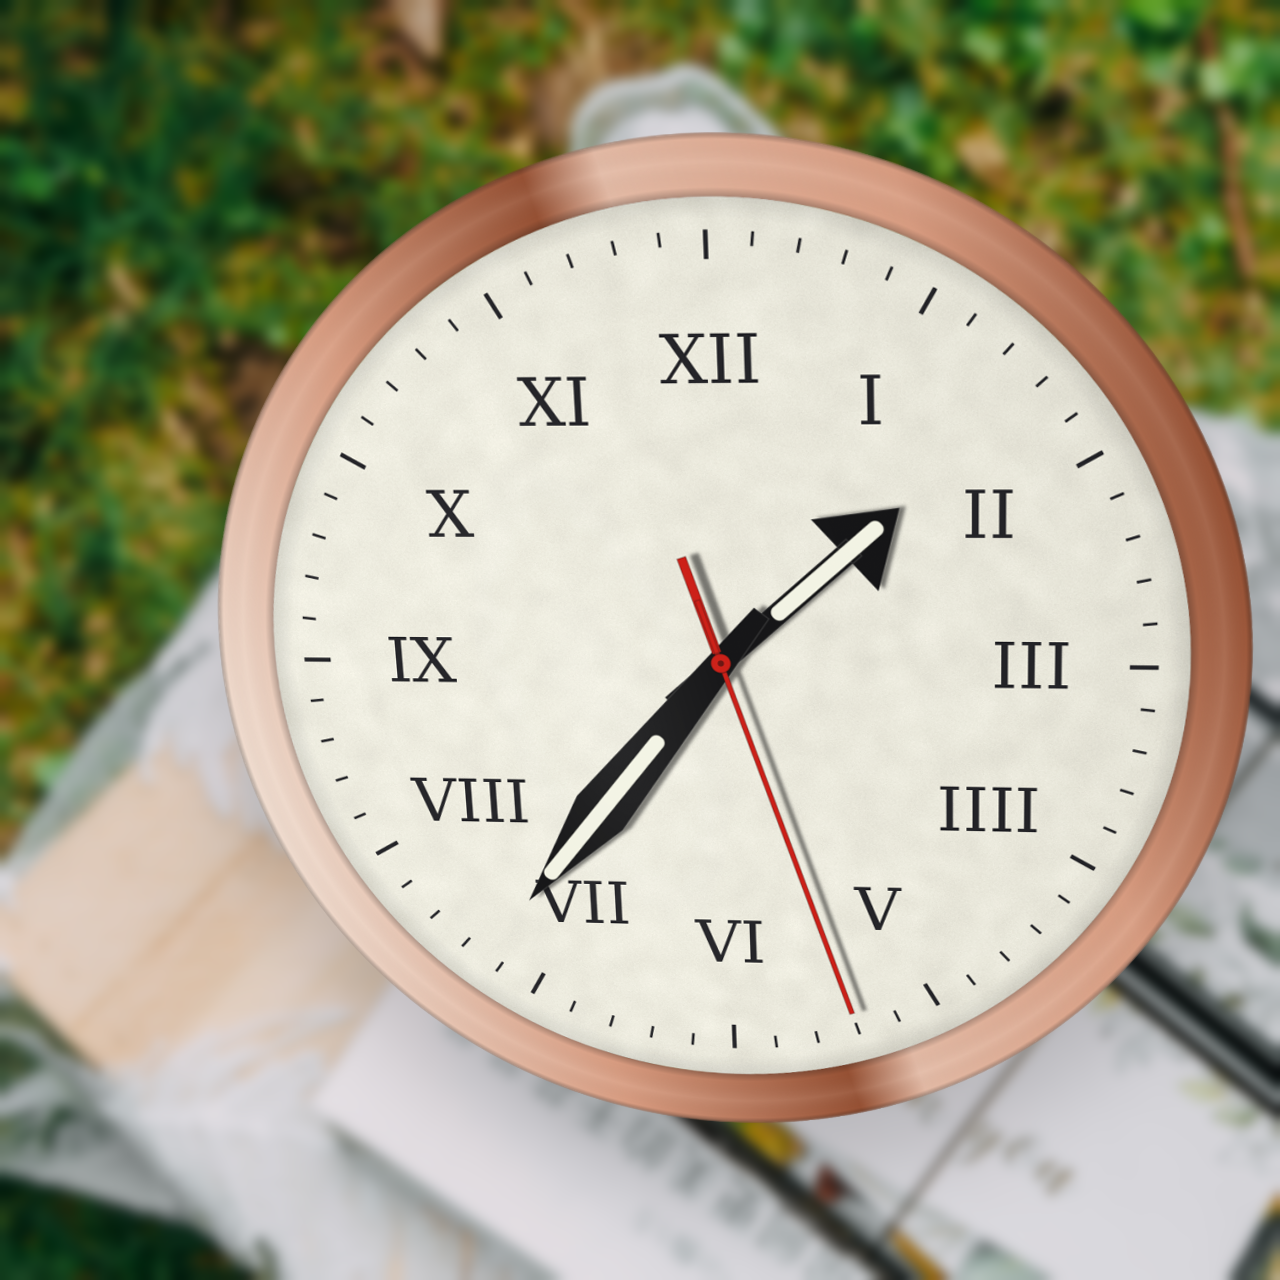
1:36:27
